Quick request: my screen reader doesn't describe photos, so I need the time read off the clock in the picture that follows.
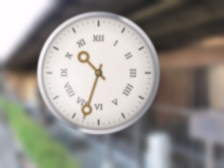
10:33
